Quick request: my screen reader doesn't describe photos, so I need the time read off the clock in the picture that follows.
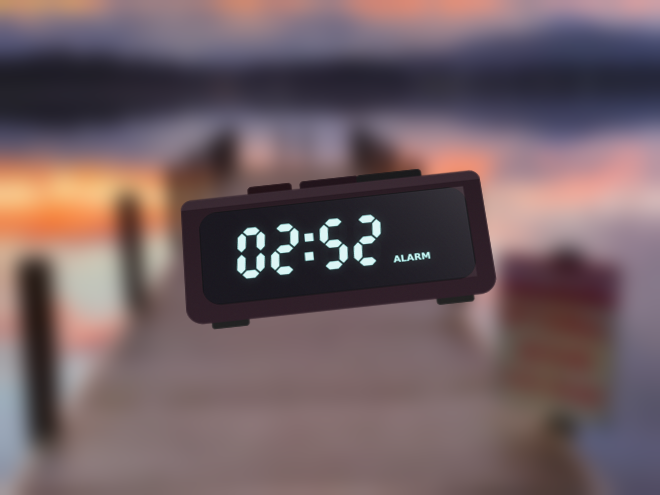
2:52
